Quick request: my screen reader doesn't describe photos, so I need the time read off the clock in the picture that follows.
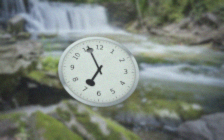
6:56
